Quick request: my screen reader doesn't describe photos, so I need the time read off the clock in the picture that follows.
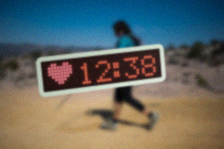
12:38
